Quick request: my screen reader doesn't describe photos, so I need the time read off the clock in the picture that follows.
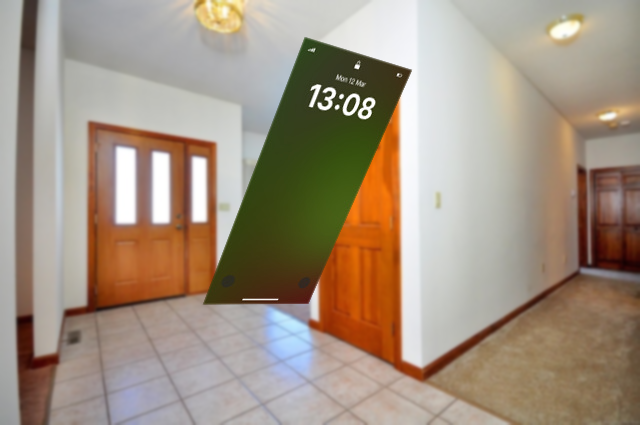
13:08
